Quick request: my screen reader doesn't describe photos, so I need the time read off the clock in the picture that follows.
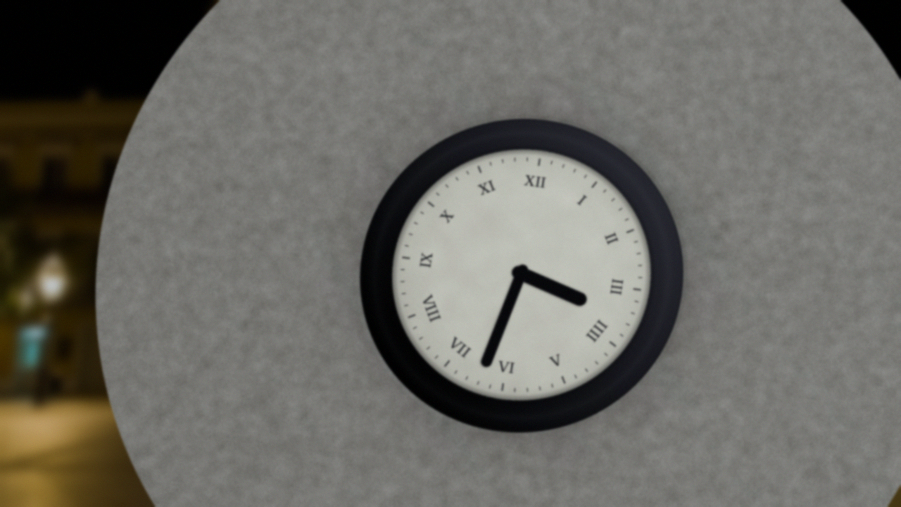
3:32
